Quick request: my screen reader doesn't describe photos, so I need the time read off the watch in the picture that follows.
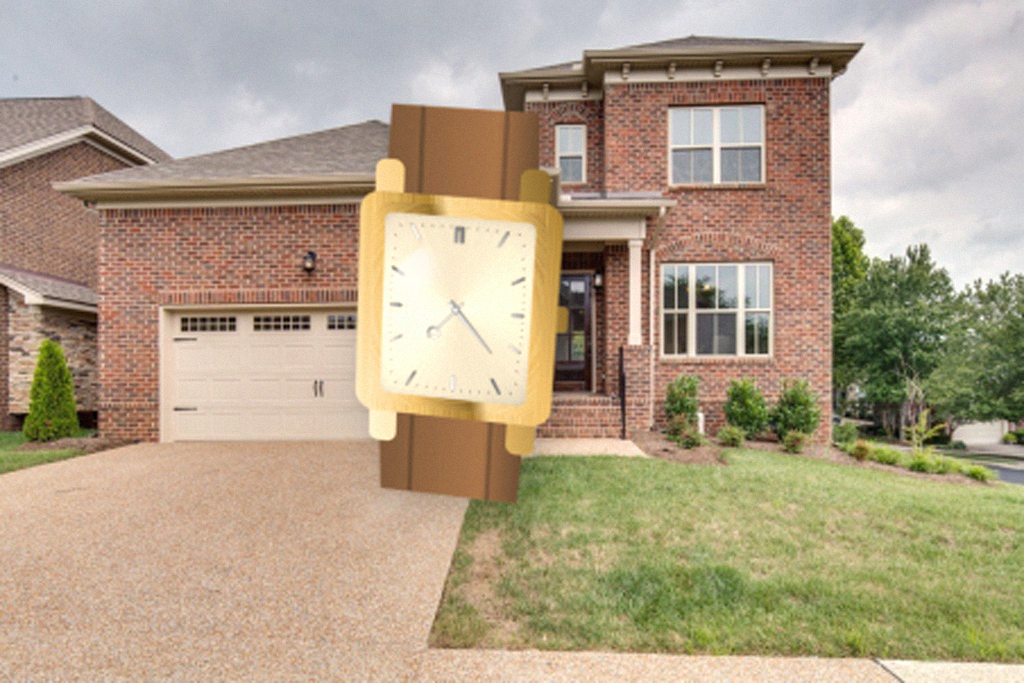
7:23
